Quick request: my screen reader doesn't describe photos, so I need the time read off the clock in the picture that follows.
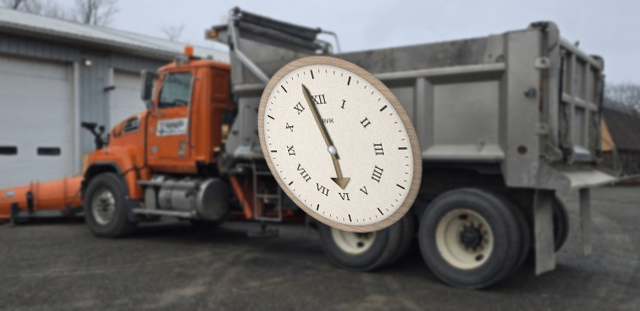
5:58
